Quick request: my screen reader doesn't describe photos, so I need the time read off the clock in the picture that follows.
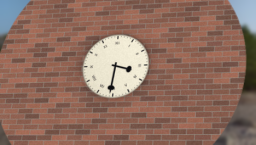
3:31
